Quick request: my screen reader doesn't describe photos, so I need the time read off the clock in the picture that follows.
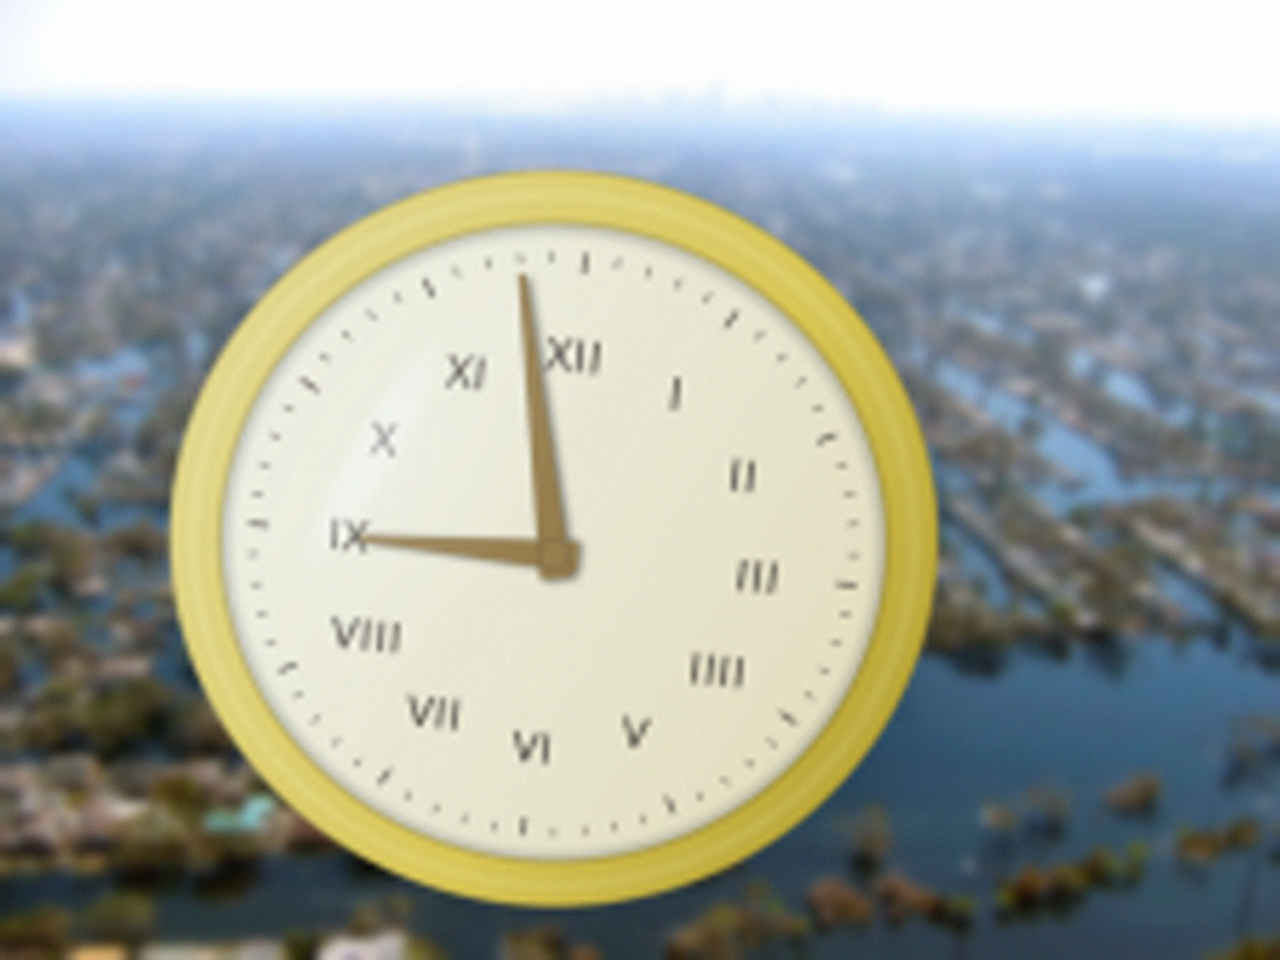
8:58
